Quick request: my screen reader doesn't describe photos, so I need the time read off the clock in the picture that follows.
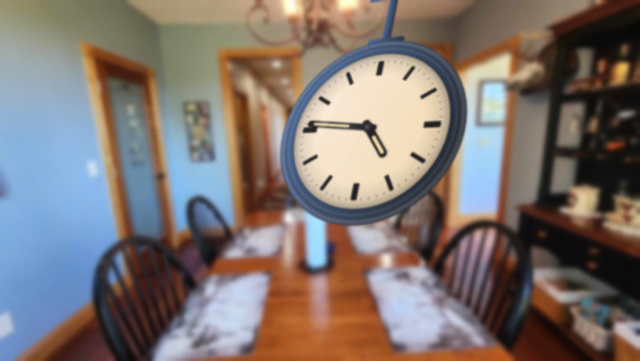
4:46
